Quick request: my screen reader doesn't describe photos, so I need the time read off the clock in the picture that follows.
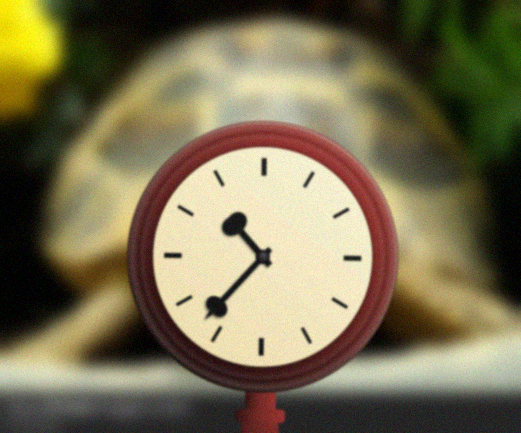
10:37
